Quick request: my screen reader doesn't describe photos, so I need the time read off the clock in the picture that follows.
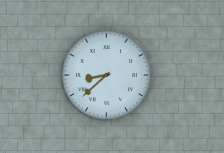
8:38
